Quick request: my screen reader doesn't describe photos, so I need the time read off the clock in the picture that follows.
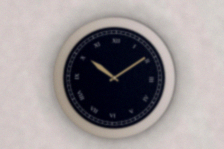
10:09
